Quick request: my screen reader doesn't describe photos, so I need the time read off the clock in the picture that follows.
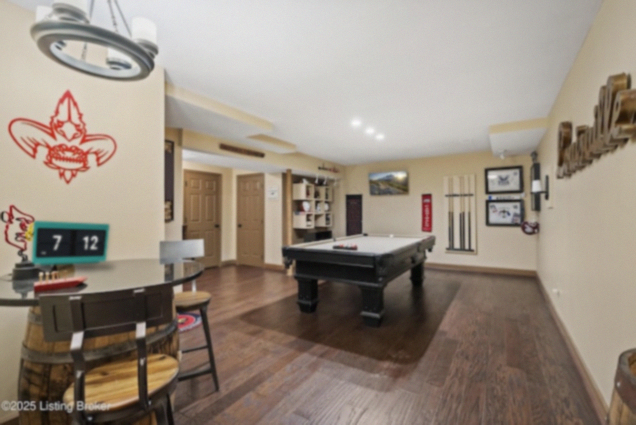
7:12
